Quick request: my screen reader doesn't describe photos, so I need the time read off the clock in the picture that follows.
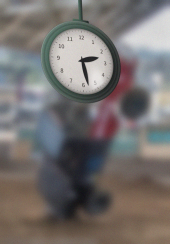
2:28
